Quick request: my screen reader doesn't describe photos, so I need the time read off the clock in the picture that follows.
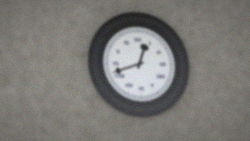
12:42
